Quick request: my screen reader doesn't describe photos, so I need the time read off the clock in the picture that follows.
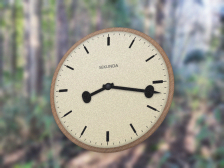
8:17
